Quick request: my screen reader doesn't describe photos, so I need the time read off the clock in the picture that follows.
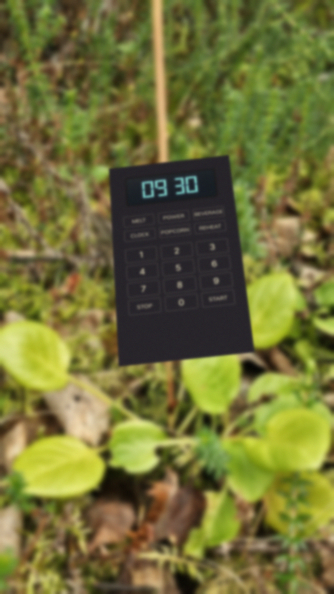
9:30
